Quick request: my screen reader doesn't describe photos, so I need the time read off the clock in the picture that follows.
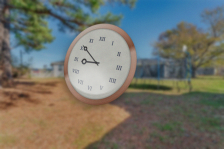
8:51
